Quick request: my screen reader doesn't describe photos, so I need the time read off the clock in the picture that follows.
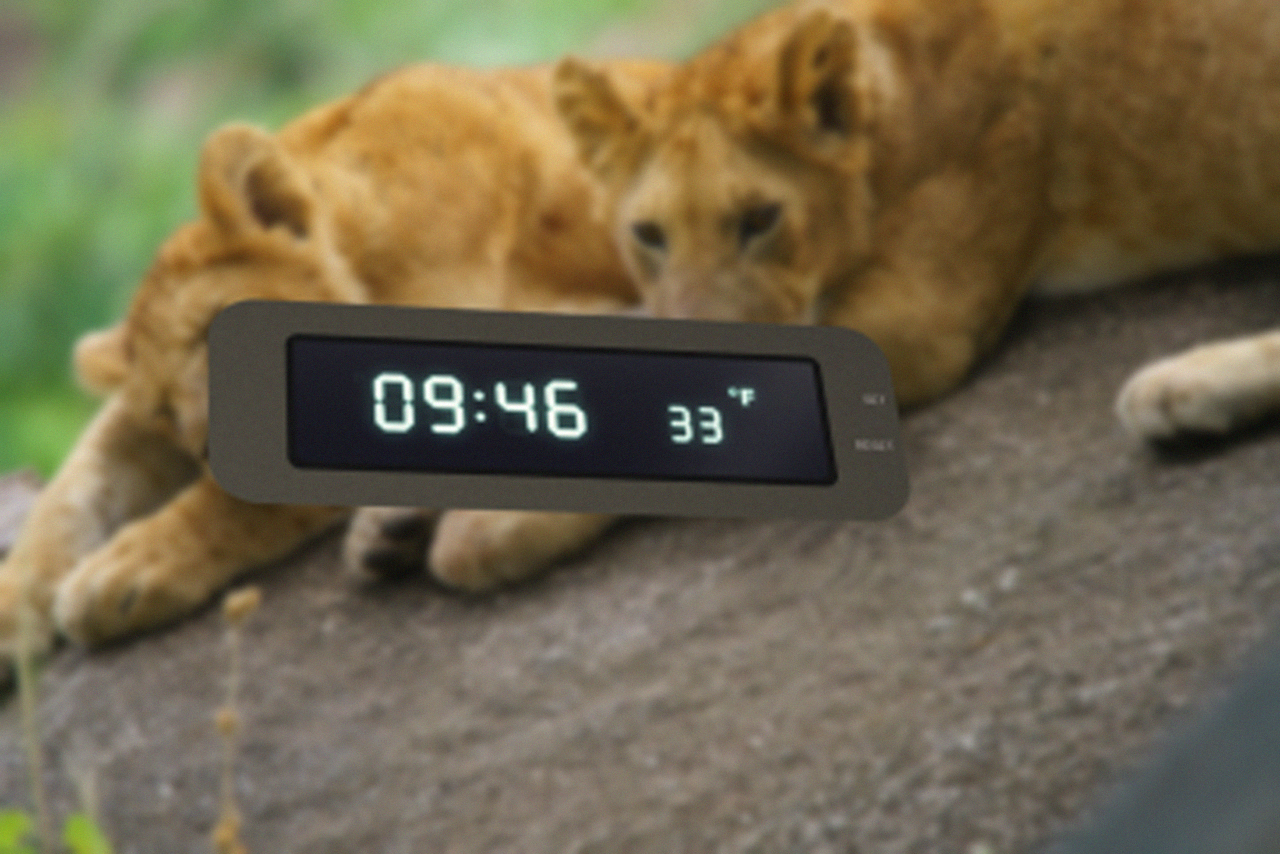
9:46
